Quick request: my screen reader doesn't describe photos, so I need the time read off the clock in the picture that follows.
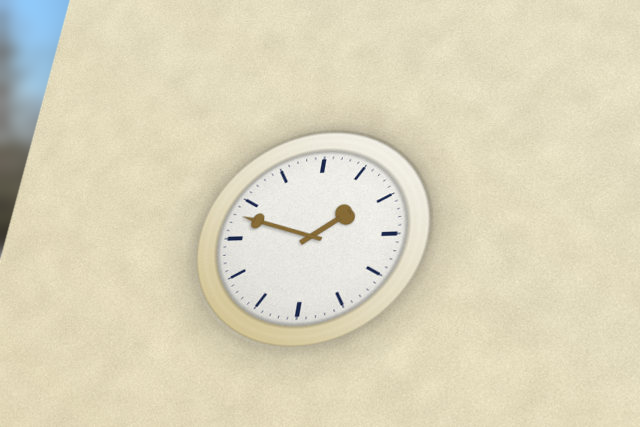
1:48
